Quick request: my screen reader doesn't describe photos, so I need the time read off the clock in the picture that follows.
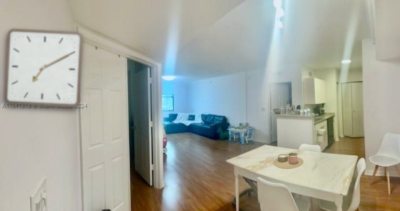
7:10
